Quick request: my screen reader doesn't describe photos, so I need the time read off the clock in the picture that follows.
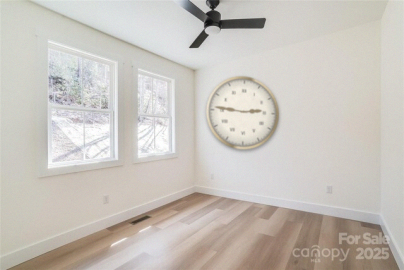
2:46
